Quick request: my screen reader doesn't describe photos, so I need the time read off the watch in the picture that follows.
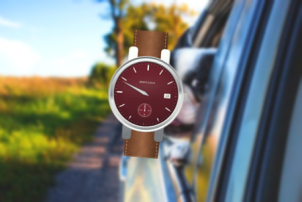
9:49
